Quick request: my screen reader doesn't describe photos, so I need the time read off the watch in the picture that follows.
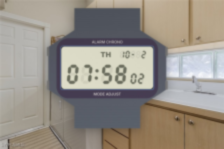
7:58:02
